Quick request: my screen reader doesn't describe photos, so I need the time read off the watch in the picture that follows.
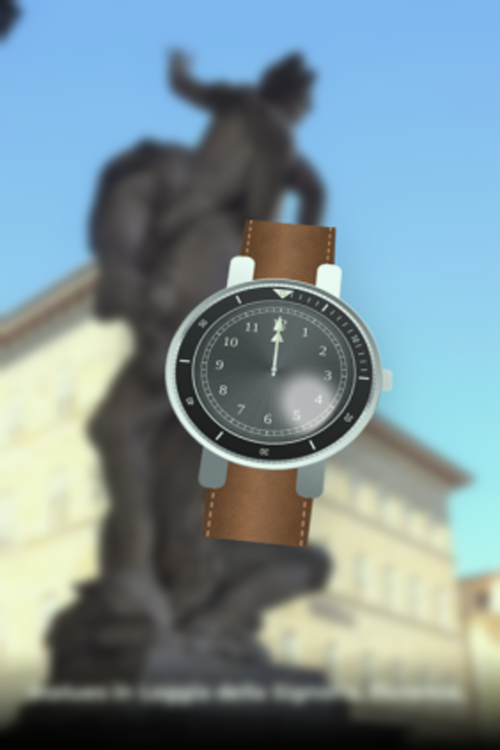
12:00
